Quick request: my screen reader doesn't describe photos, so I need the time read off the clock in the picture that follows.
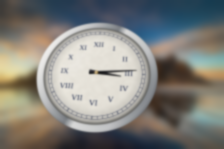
3:14
